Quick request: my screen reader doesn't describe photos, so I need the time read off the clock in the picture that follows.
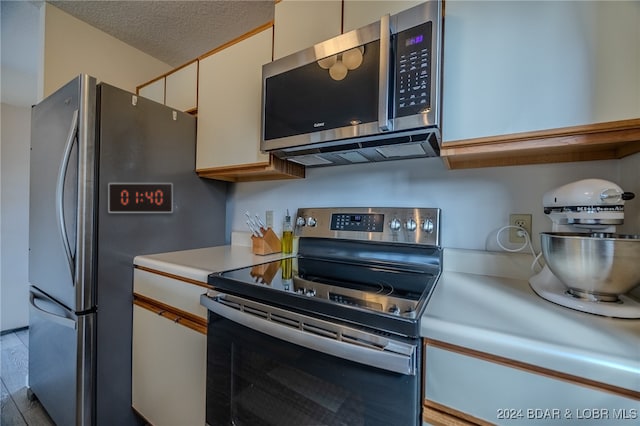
1:40
